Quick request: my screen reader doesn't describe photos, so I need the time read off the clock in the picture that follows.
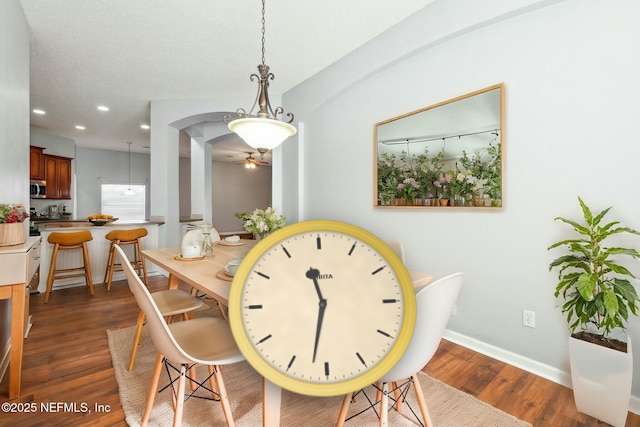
11:32
